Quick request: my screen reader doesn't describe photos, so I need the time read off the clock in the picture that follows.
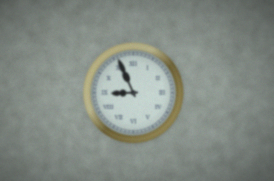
8:56
